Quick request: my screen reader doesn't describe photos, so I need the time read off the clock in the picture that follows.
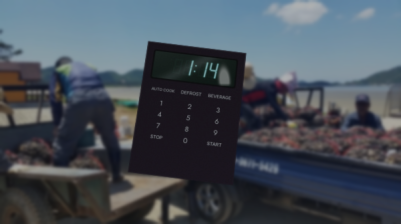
1:14
